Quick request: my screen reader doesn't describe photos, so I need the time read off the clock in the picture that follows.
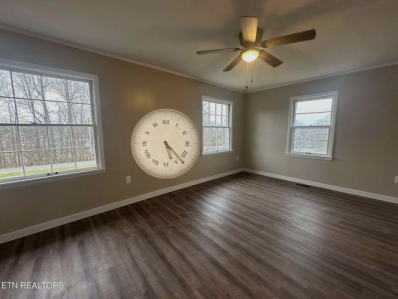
5:23
